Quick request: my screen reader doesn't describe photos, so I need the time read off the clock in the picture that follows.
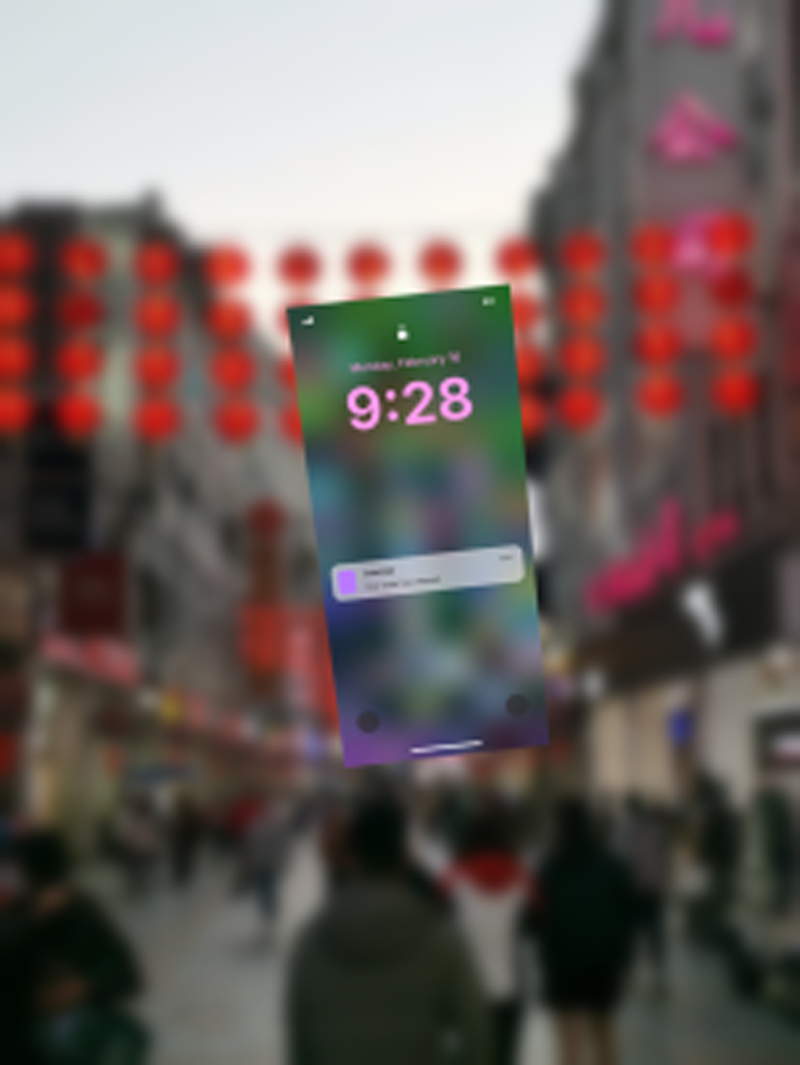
9:28
